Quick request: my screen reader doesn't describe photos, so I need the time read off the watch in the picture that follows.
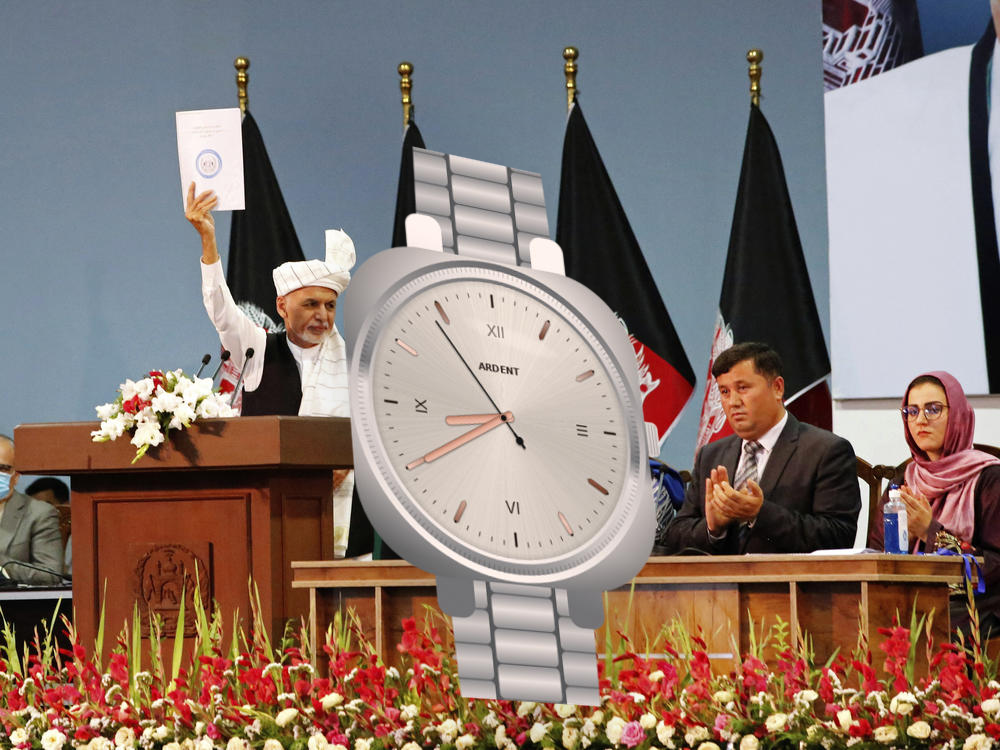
8:39:54
